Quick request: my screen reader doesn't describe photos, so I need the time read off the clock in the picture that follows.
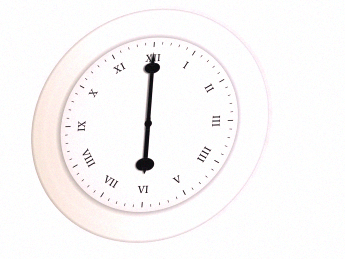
6:00
